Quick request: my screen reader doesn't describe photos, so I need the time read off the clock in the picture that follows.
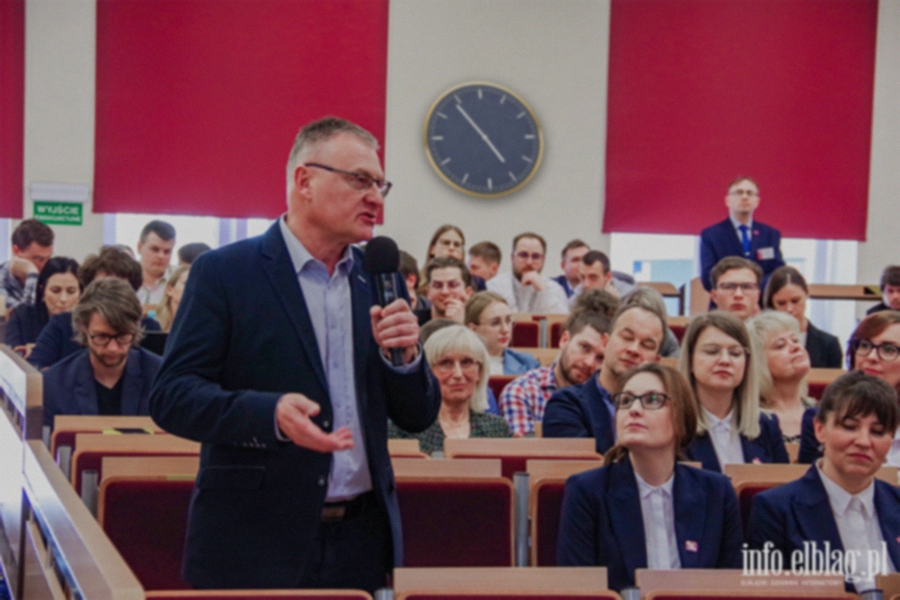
4:54
